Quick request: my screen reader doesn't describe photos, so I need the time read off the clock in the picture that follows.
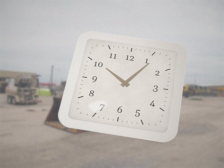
10:06
